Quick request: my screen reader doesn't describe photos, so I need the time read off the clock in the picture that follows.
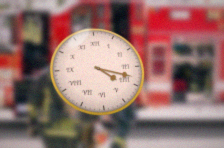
4:18
